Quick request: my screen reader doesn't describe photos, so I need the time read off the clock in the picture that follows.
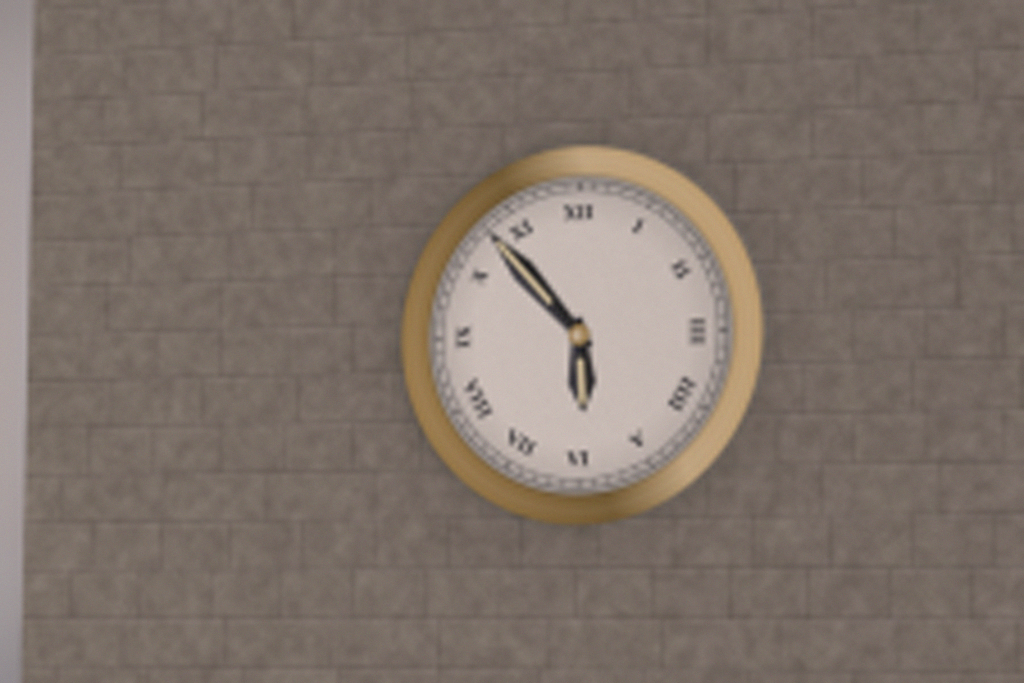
5:53
